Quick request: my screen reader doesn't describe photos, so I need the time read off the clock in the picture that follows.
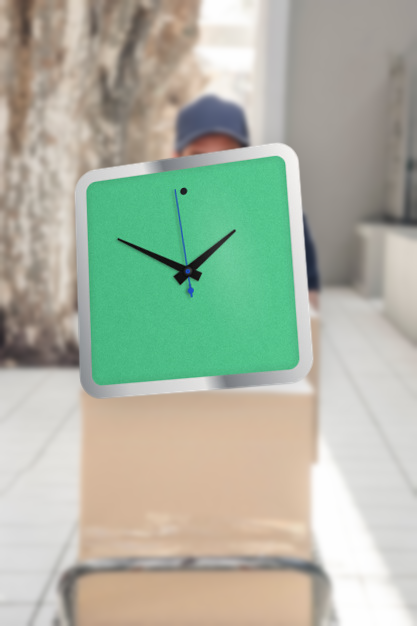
1:49:59
